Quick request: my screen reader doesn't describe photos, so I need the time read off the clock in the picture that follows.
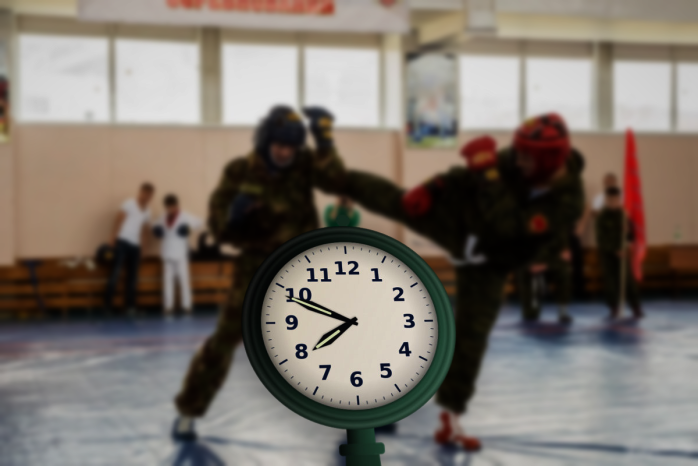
7:49
